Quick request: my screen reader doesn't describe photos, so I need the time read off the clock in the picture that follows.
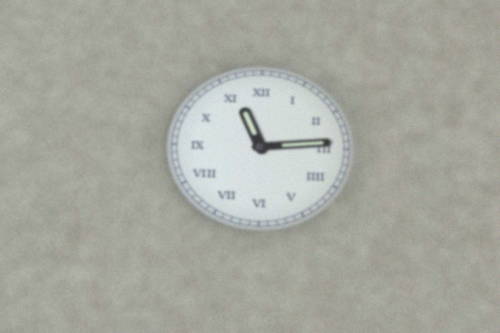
11:14
